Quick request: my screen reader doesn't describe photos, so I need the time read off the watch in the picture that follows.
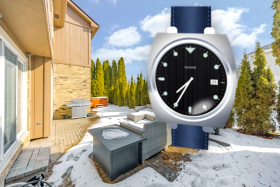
7:35
